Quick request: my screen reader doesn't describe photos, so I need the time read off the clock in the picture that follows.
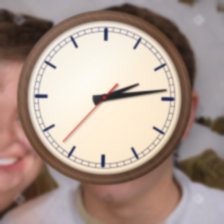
2:13:37
